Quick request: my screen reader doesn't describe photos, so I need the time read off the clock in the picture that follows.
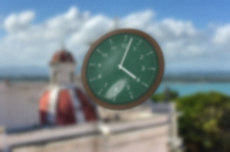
4:02
